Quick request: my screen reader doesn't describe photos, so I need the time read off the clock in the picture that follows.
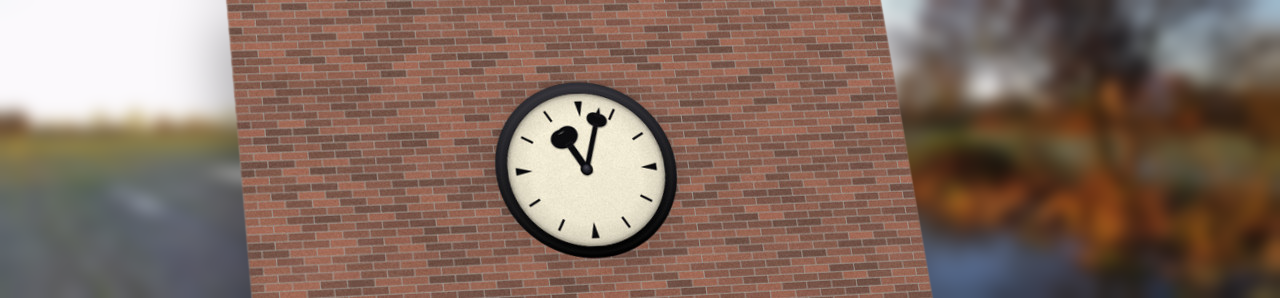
11:03
